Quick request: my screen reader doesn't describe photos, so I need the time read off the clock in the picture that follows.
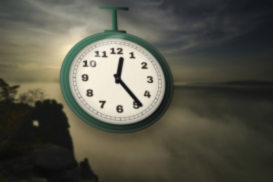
12:24
